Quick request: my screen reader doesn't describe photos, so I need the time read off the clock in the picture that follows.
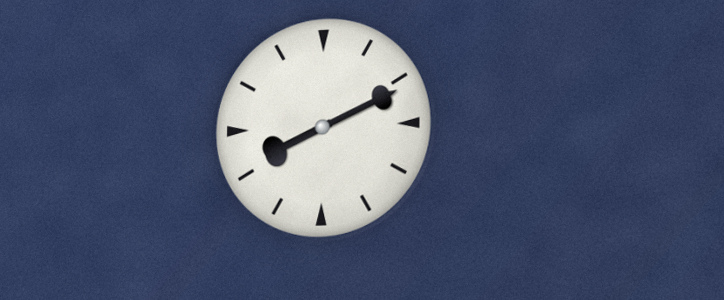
8:11
